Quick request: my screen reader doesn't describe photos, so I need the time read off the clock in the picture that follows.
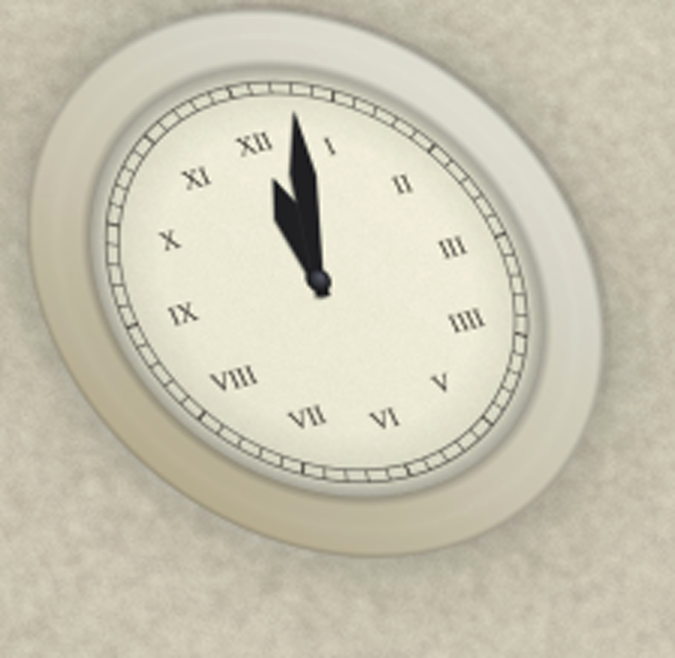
12:03
